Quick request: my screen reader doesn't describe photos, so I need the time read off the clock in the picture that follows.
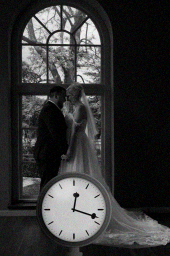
12:18
